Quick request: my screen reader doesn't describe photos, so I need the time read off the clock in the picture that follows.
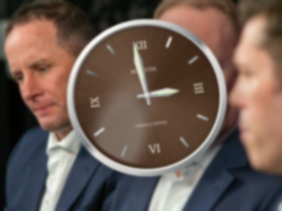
2:59
